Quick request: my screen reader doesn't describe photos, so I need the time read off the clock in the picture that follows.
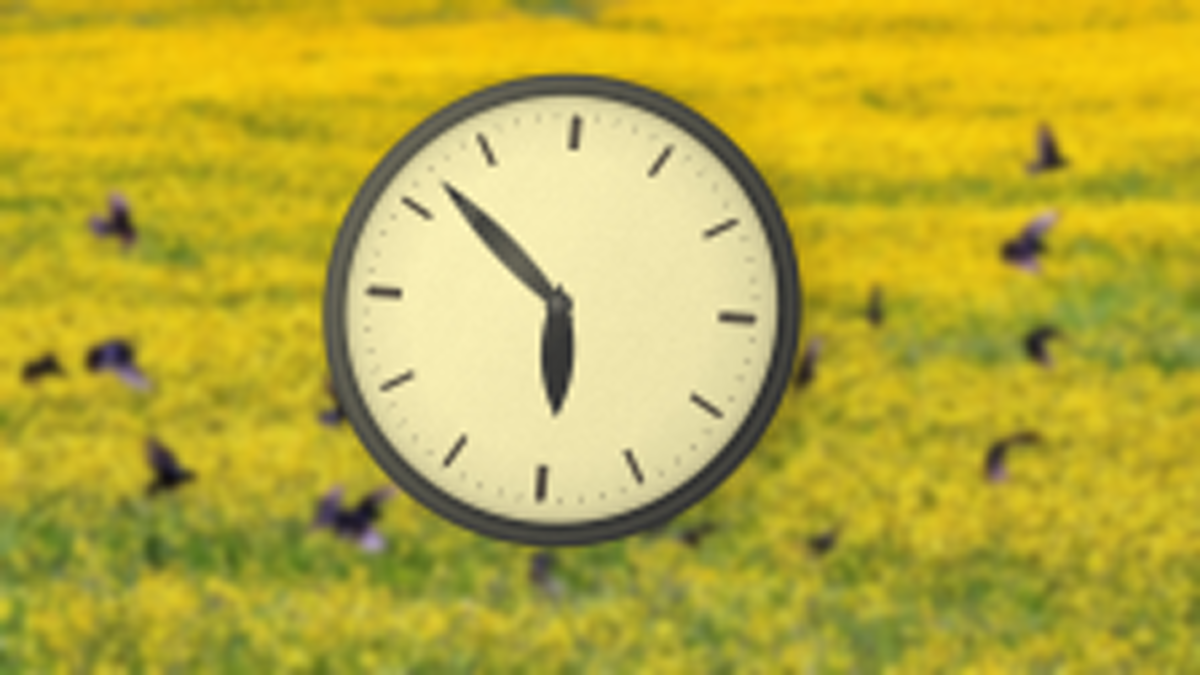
5:52
